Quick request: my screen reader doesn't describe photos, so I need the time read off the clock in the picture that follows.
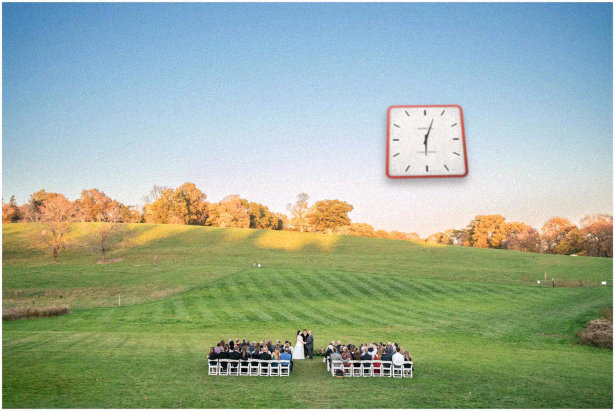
6:03
